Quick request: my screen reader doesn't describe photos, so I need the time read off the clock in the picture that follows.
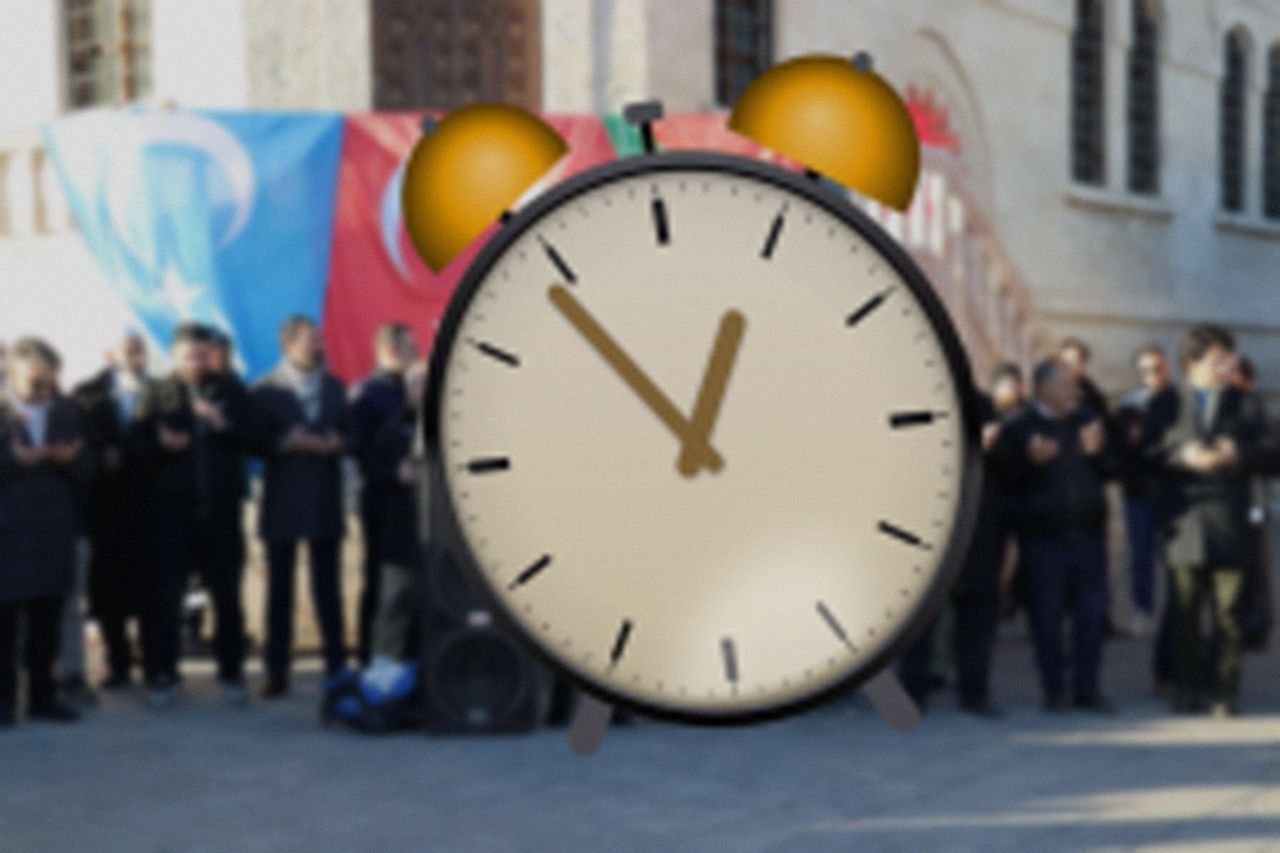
12:54
